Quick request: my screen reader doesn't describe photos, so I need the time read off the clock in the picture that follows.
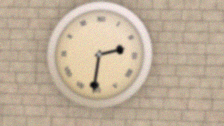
2:31
